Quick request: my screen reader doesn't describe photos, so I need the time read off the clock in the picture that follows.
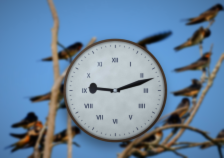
9:12
